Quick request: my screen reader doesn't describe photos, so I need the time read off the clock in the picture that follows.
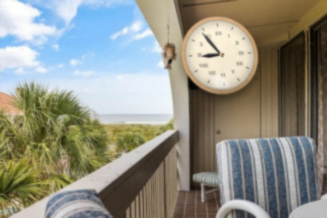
8:54
